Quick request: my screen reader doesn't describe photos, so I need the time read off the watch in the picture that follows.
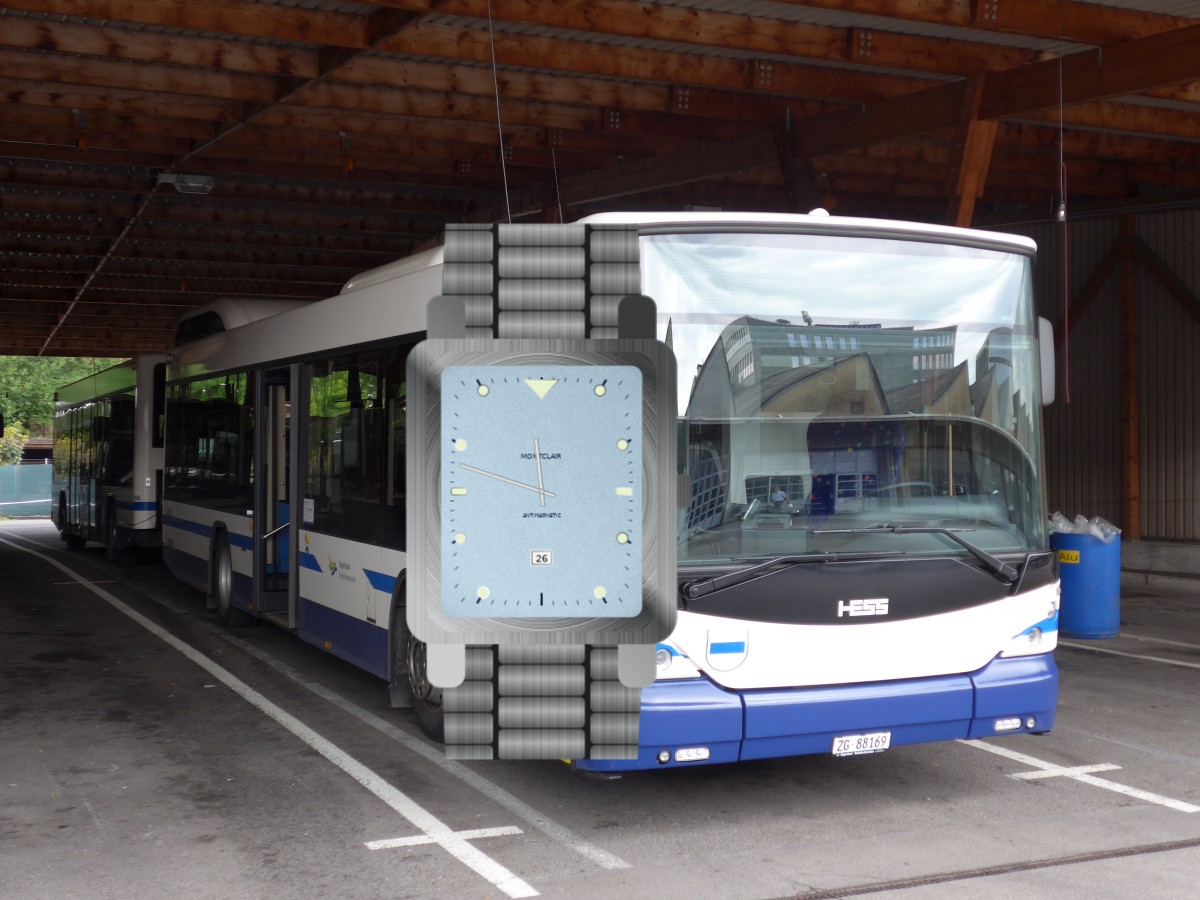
11:48
